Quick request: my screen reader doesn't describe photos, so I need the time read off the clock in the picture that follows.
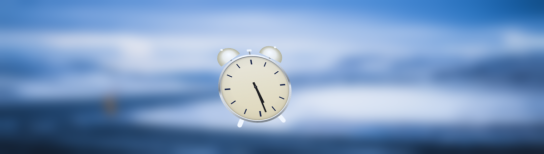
5:28
